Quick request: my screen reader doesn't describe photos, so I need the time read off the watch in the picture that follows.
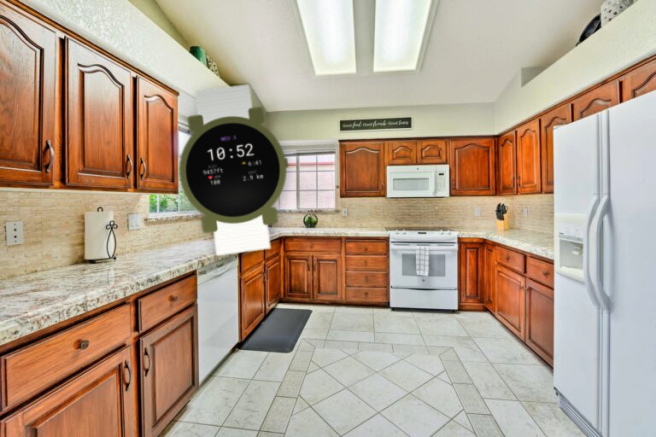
10:52
